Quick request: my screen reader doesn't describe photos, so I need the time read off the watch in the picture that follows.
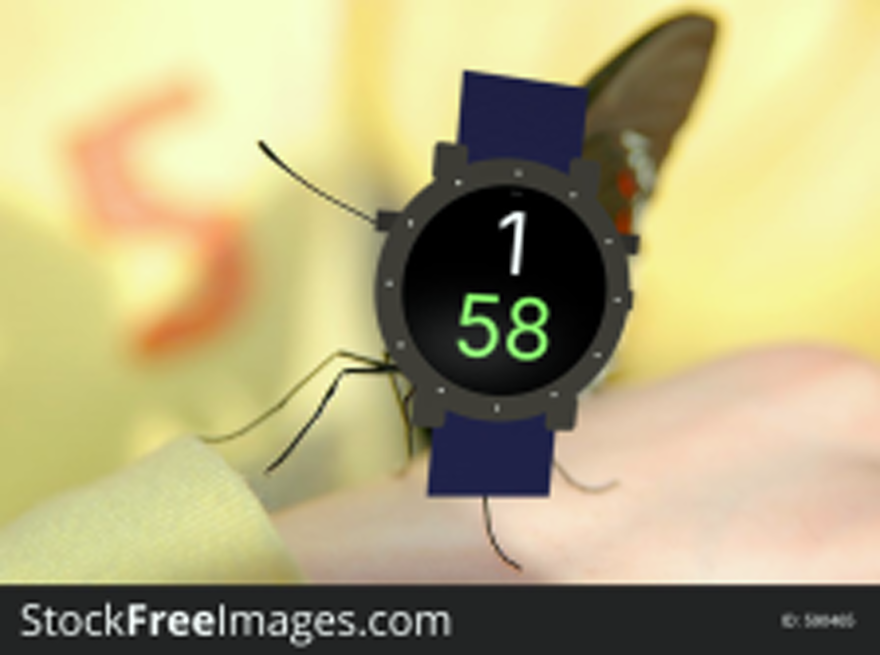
1:58
